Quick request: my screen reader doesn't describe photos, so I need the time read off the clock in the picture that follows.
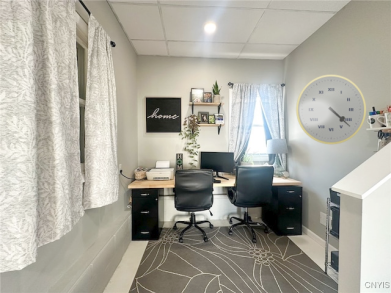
4:22
